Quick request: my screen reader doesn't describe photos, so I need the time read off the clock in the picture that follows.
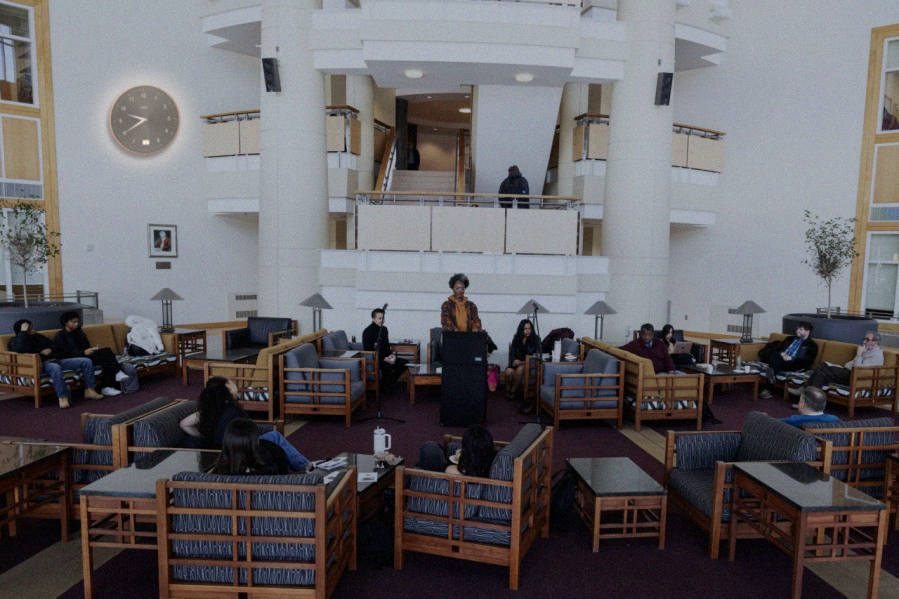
9:40
